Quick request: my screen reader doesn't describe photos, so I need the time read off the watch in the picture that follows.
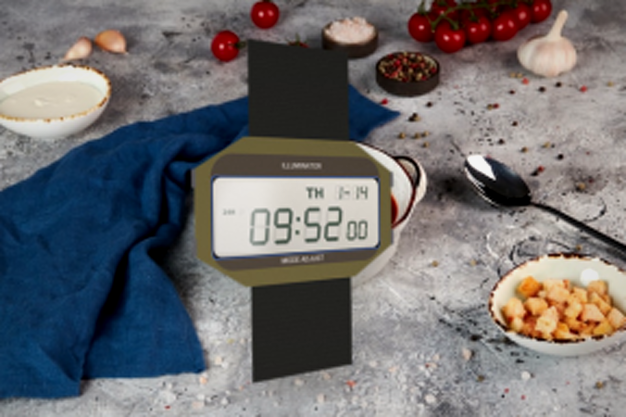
9:52:00
